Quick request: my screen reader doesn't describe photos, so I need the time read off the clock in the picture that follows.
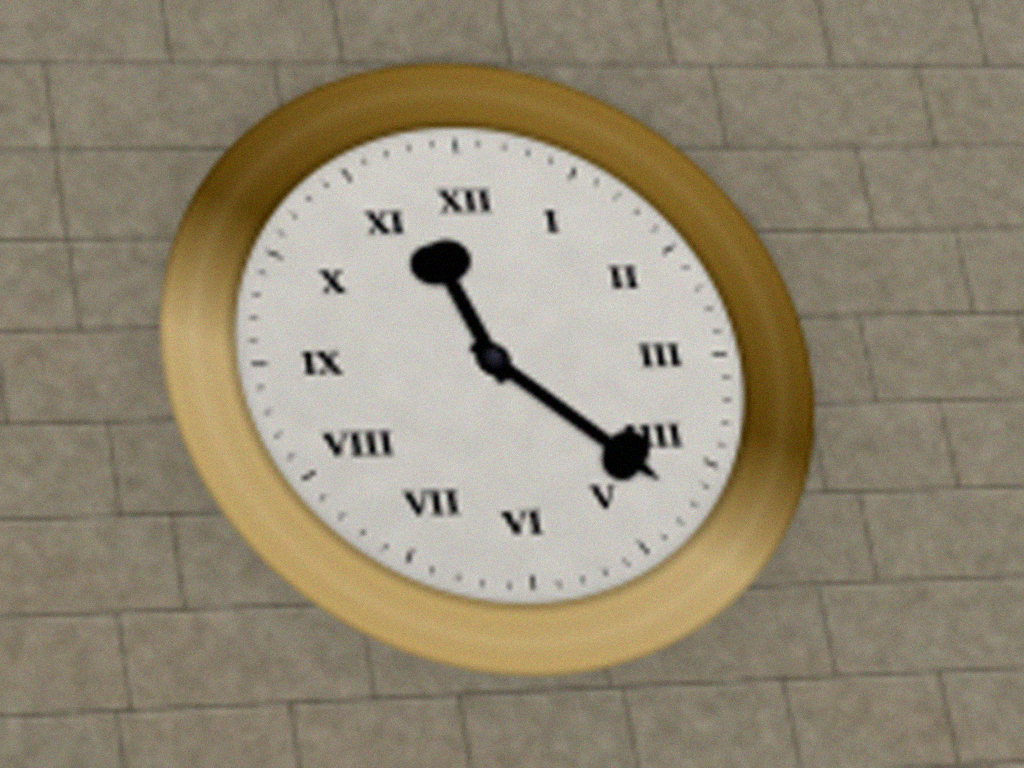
11:22
